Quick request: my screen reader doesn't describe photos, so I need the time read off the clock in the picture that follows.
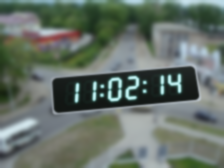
11:02:14
